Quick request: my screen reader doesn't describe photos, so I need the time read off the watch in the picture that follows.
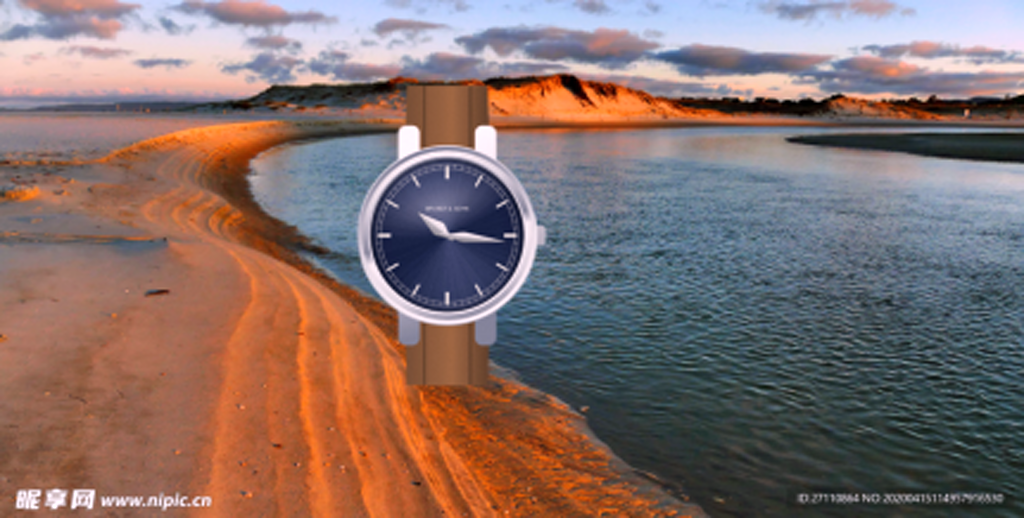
10:16
